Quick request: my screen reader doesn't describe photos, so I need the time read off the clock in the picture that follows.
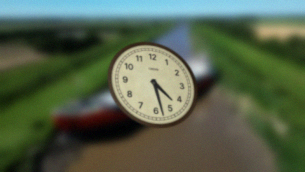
4:28
